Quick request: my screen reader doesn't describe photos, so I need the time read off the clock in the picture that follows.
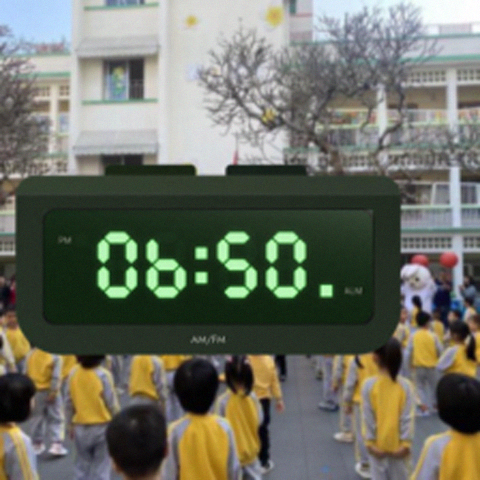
6:50
